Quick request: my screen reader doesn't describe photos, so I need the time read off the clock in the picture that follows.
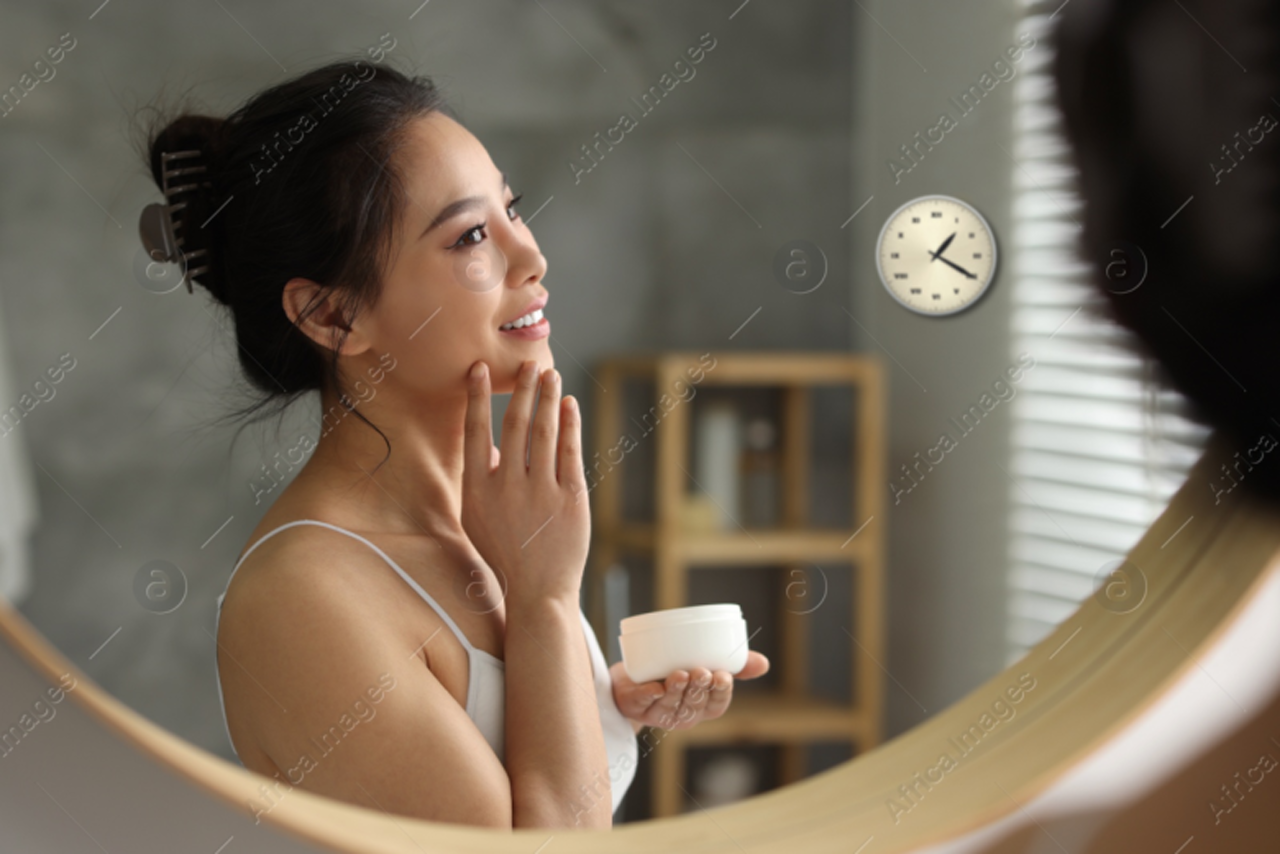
1:20
